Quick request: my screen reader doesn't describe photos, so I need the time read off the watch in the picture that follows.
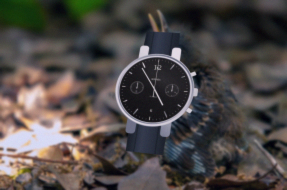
4:54
